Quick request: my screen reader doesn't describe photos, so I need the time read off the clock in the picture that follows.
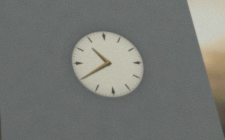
10:40
